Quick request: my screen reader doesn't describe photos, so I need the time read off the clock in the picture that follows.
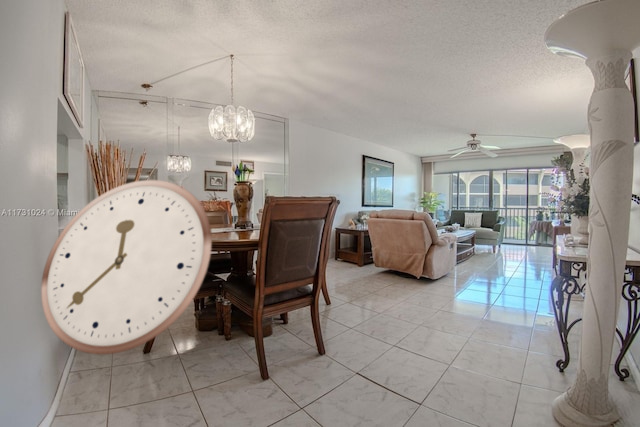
11:36
